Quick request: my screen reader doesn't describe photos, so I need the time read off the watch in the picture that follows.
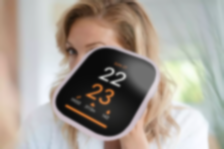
22:23
